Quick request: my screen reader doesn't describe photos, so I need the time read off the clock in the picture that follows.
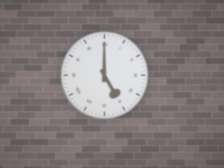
5:00
